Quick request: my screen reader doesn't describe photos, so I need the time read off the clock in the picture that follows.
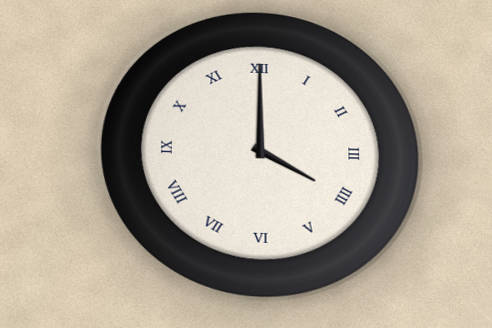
4:00
